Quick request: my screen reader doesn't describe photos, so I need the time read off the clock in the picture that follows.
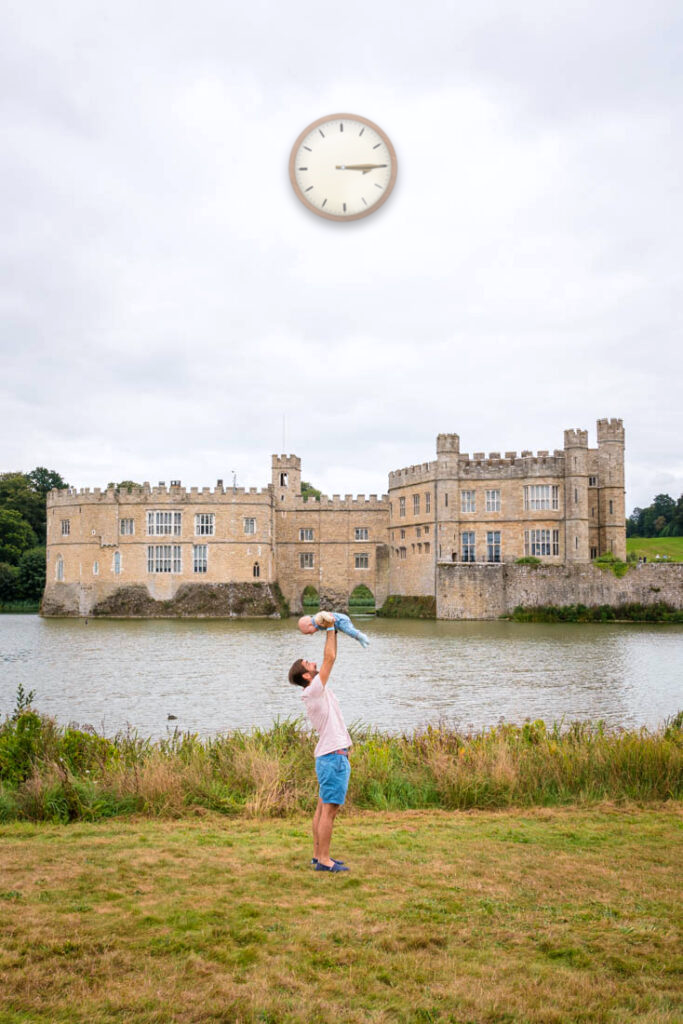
3:15
